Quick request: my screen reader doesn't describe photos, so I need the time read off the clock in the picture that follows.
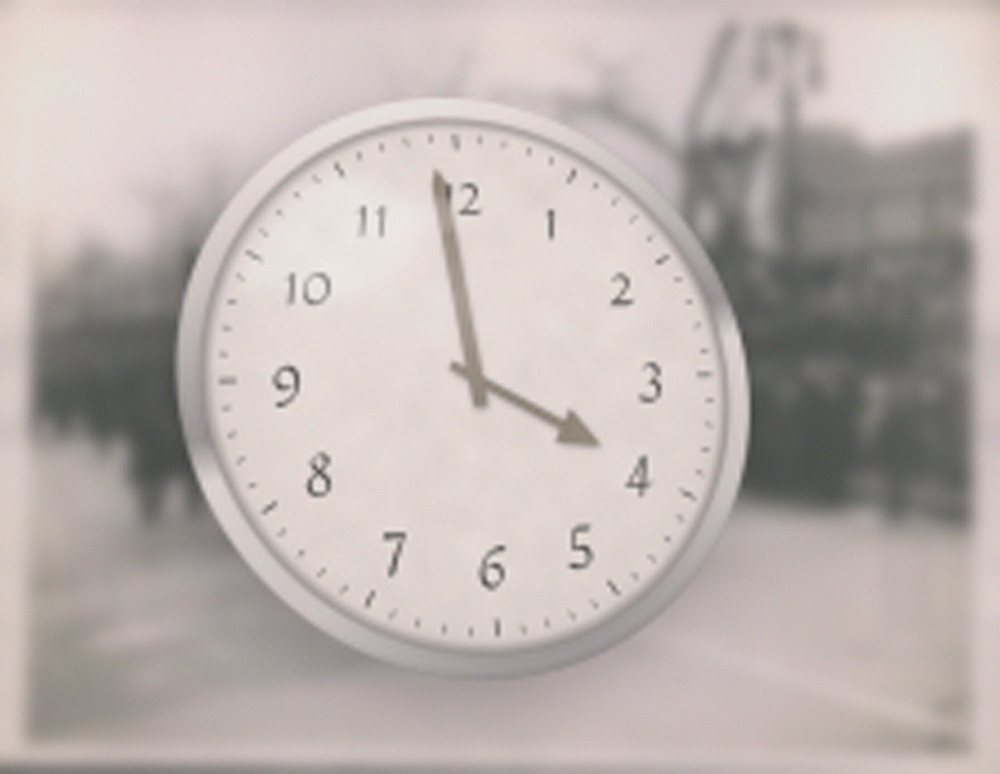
3:59
